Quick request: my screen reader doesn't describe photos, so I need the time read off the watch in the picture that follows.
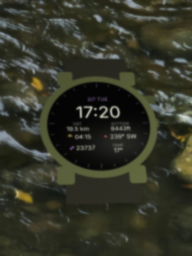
17:20
